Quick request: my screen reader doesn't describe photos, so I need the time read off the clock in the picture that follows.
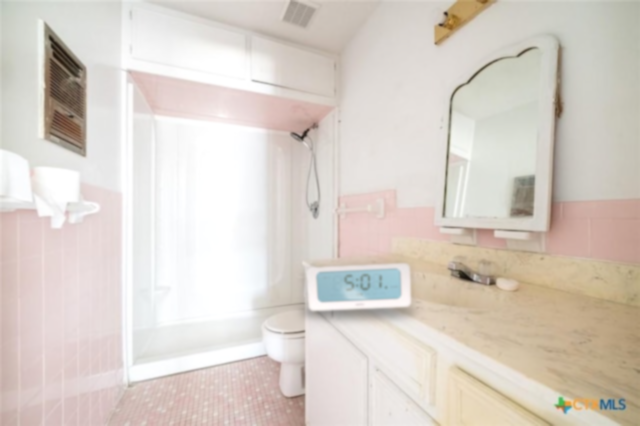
5:01
